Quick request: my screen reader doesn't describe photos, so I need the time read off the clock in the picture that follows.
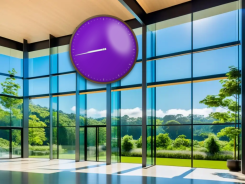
8:43
